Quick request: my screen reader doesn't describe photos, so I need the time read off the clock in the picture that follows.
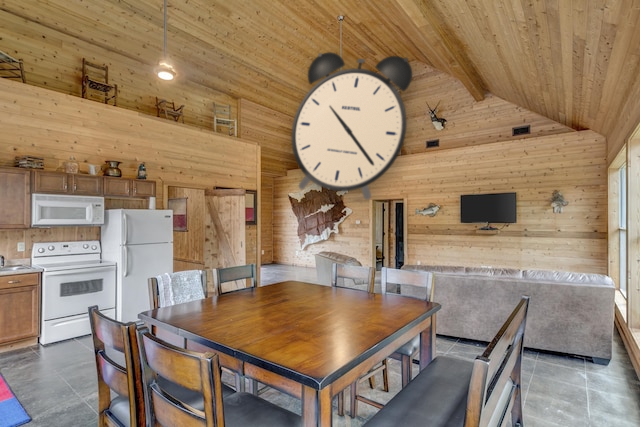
10:22
